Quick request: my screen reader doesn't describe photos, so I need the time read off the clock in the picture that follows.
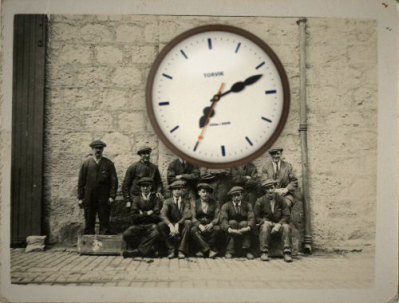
7:11:35
